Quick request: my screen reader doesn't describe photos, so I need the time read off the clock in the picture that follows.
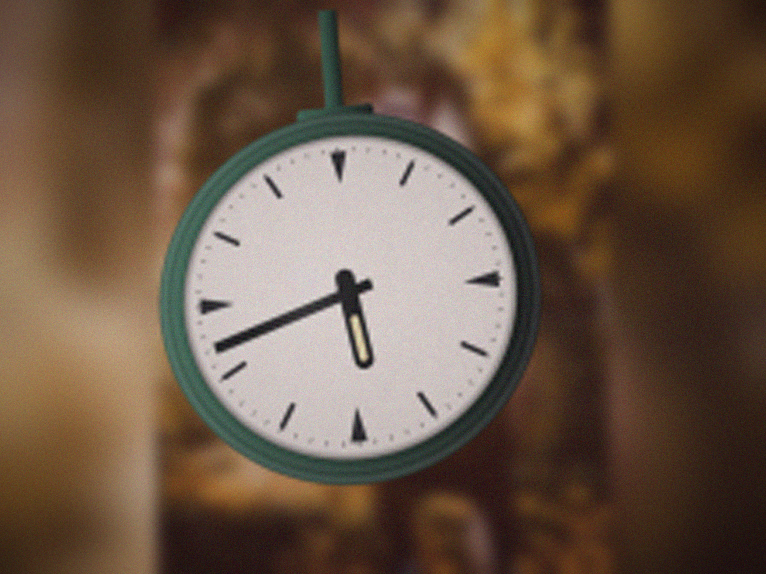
5:42
